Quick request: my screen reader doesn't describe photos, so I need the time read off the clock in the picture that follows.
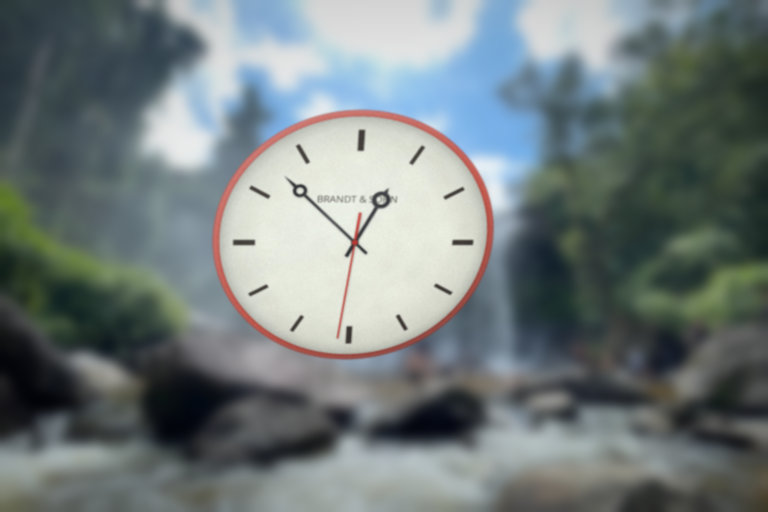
12:52:31
